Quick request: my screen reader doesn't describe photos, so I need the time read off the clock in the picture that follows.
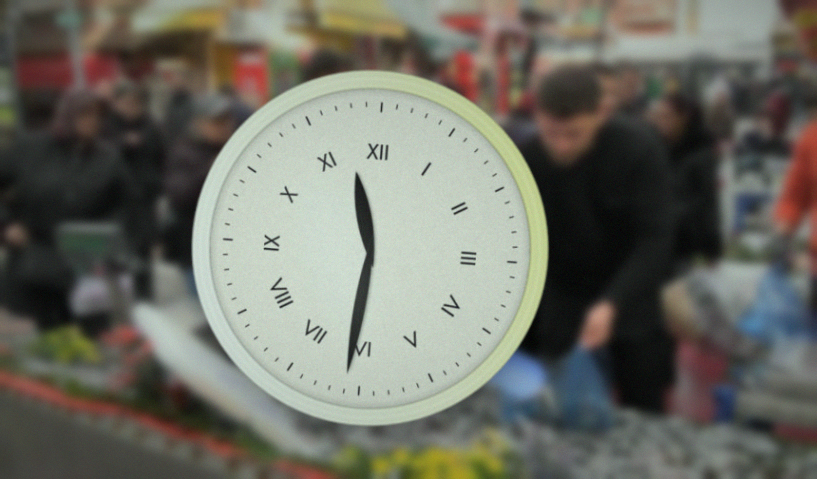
11:31
